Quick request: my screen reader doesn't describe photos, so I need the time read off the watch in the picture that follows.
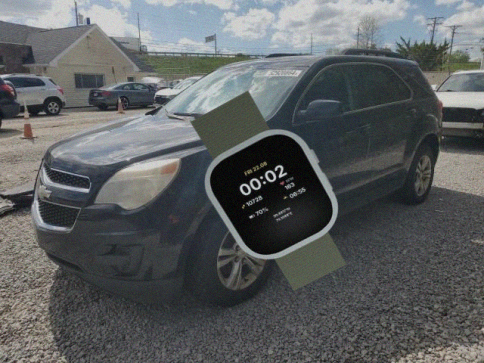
0:02
